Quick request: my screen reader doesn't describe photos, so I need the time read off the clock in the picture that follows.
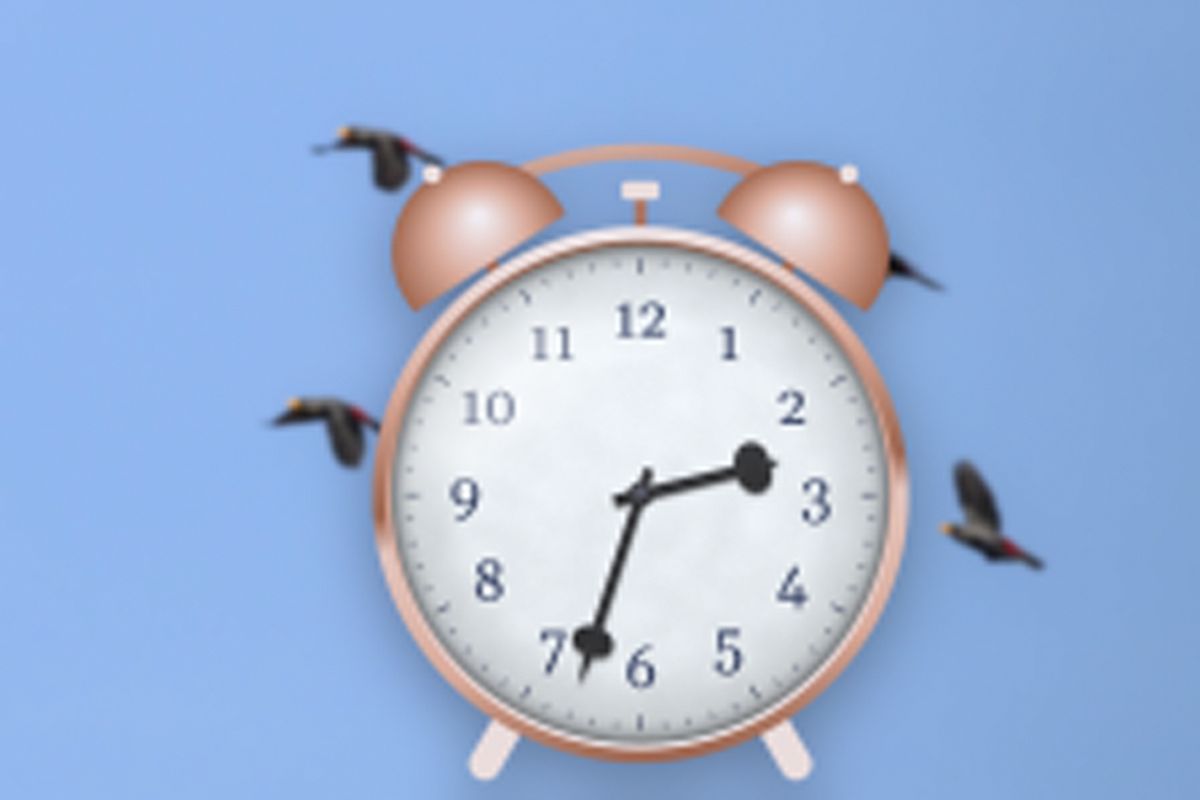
2:33
